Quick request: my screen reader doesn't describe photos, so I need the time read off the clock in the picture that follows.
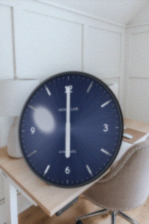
6:00
